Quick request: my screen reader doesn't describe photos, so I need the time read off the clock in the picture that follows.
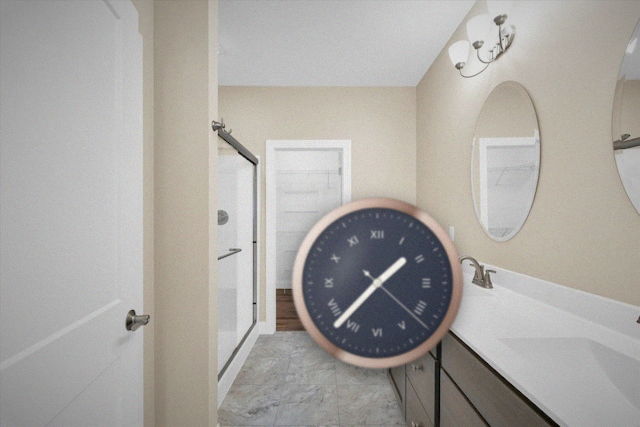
1:37:22
